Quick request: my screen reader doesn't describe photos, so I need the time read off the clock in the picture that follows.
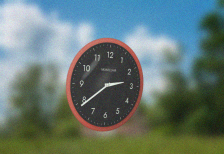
2:39
